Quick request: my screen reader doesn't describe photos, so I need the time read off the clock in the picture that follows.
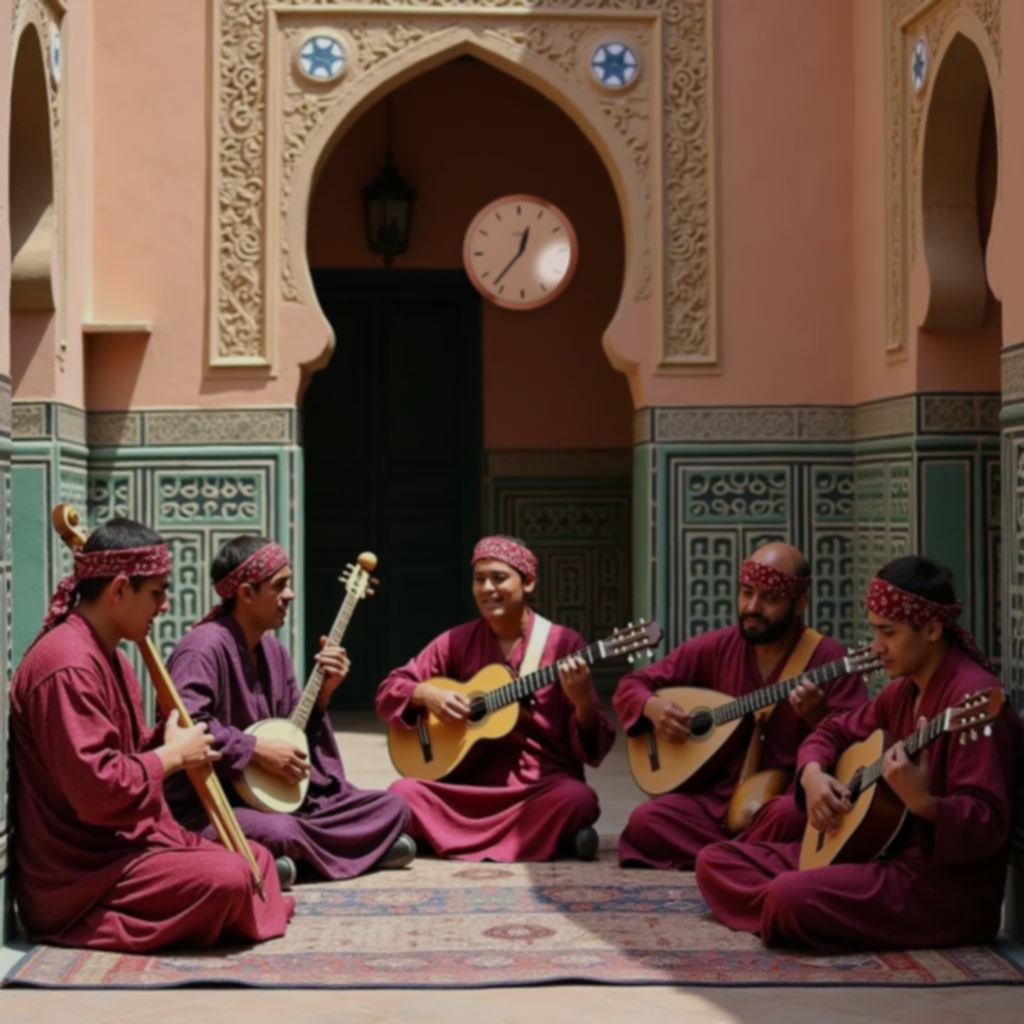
12:37
